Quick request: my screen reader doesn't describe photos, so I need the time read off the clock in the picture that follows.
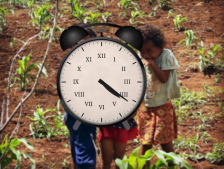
4:21
